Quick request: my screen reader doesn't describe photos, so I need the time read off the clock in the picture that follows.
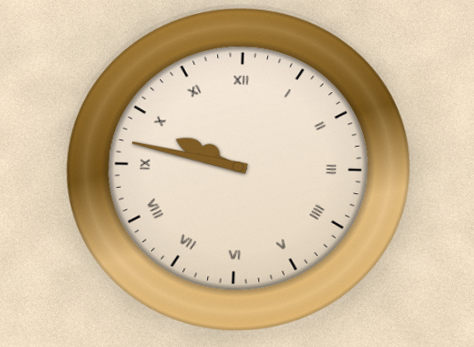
9:47
